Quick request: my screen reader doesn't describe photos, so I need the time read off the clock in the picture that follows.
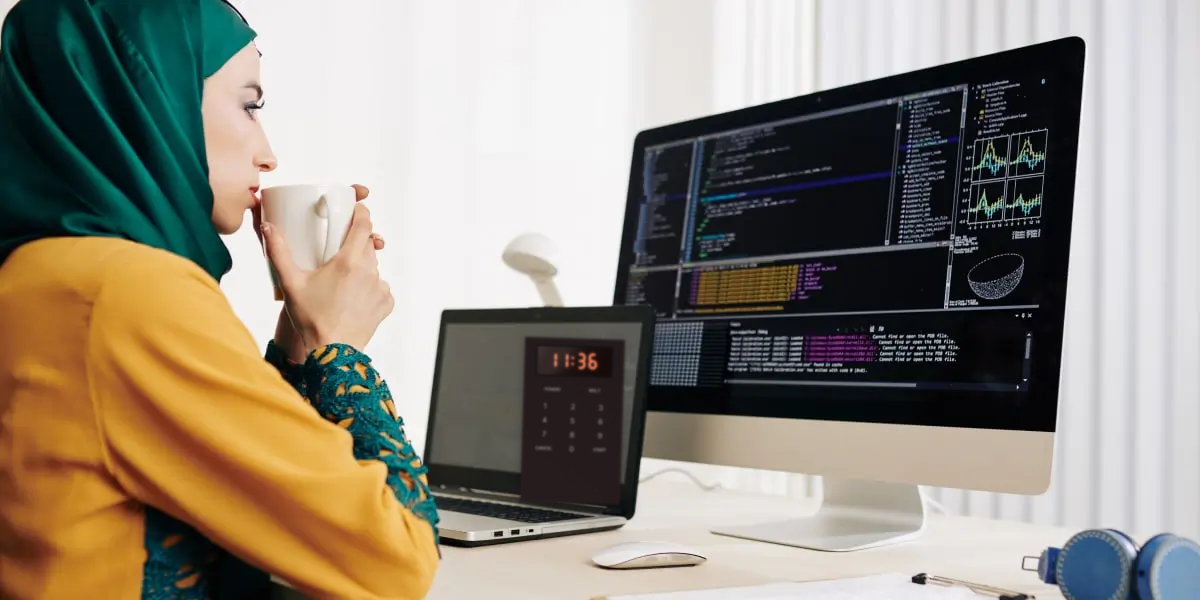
11:36
